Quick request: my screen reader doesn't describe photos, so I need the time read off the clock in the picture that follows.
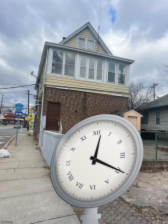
12:20
